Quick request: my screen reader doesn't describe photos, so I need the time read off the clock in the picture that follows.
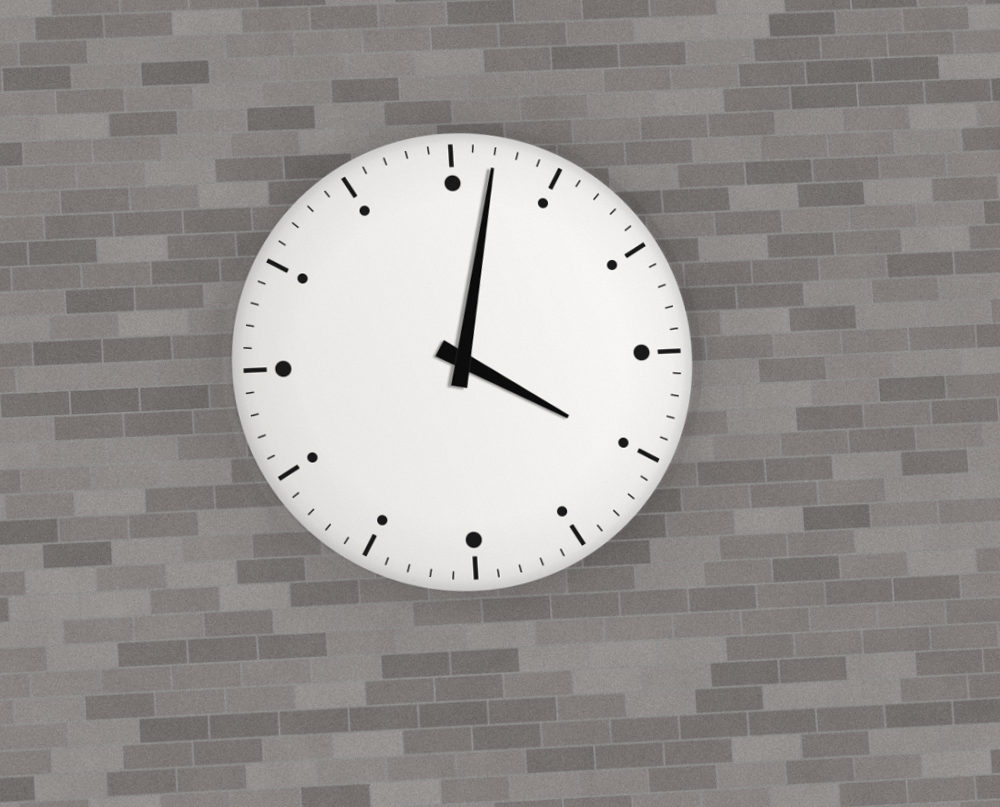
4:02
